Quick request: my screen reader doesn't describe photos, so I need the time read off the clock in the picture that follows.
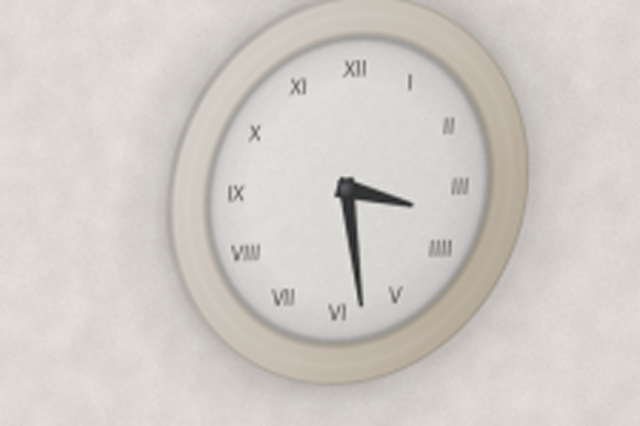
3:28
